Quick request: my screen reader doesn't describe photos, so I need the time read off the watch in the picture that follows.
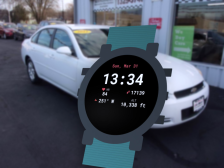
13:34
